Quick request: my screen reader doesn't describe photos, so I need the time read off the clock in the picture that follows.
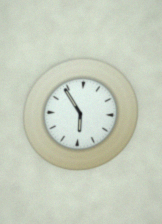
5:54
